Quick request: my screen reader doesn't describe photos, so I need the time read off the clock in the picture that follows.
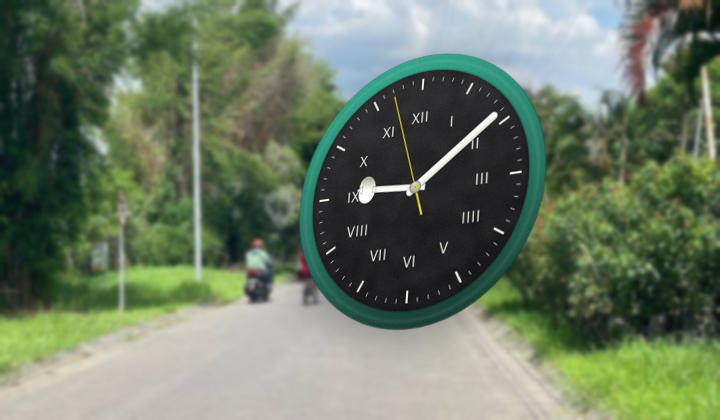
9:08:57
